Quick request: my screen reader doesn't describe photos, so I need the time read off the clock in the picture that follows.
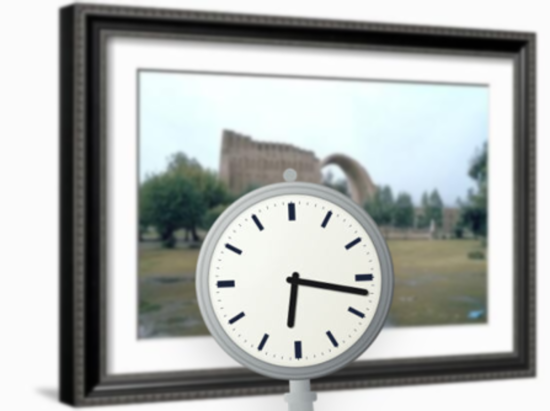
6:17
